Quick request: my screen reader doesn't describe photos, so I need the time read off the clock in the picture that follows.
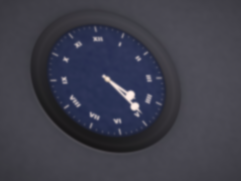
4:24
